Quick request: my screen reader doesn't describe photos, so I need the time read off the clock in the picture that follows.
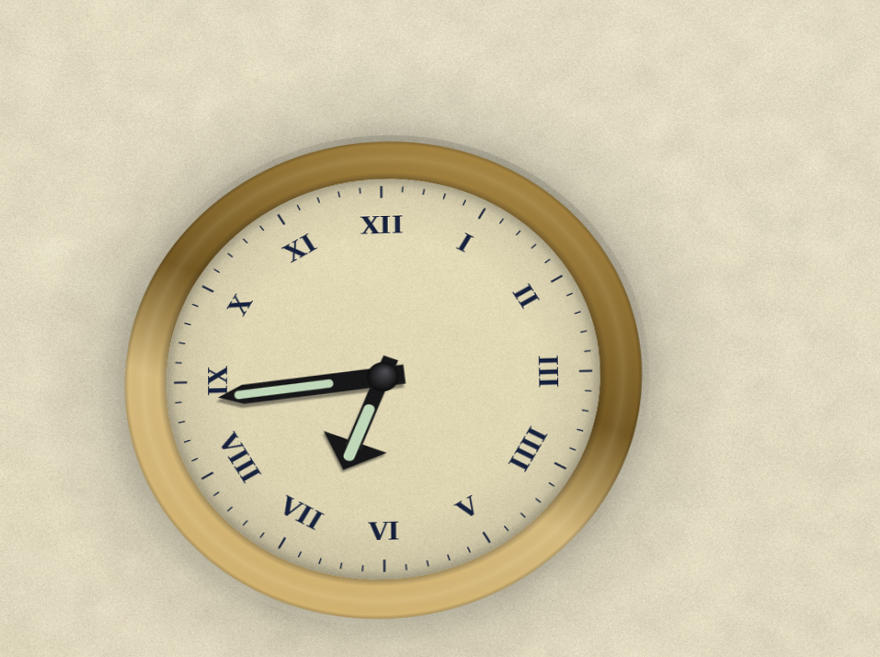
6:44
